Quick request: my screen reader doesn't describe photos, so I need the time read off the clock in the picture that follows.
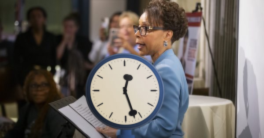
12:27
